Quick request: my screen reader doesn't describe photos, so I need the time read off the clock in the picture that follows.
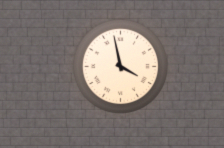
3:58
